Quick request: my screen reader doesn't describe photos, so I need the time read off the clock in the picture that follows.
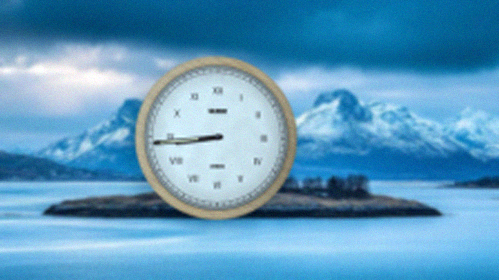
8:44
